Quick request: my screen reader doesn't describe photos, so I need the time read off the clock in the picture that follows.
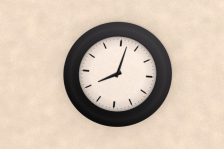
8:02
